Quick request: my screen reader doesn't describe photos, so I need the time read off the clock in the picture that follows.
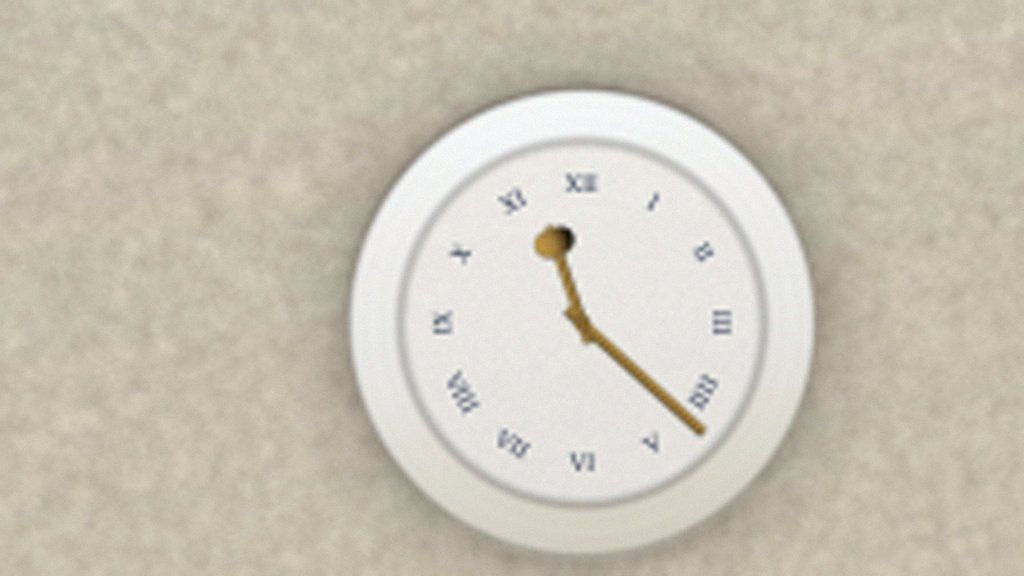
11:22
